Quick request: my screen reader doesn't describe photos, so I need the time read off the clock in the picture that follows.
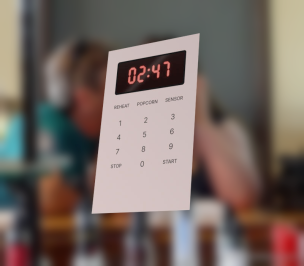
2:47
